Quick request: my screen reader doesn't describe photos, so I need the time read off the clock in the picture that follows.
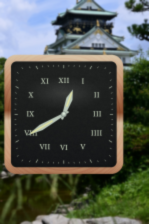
12:40
